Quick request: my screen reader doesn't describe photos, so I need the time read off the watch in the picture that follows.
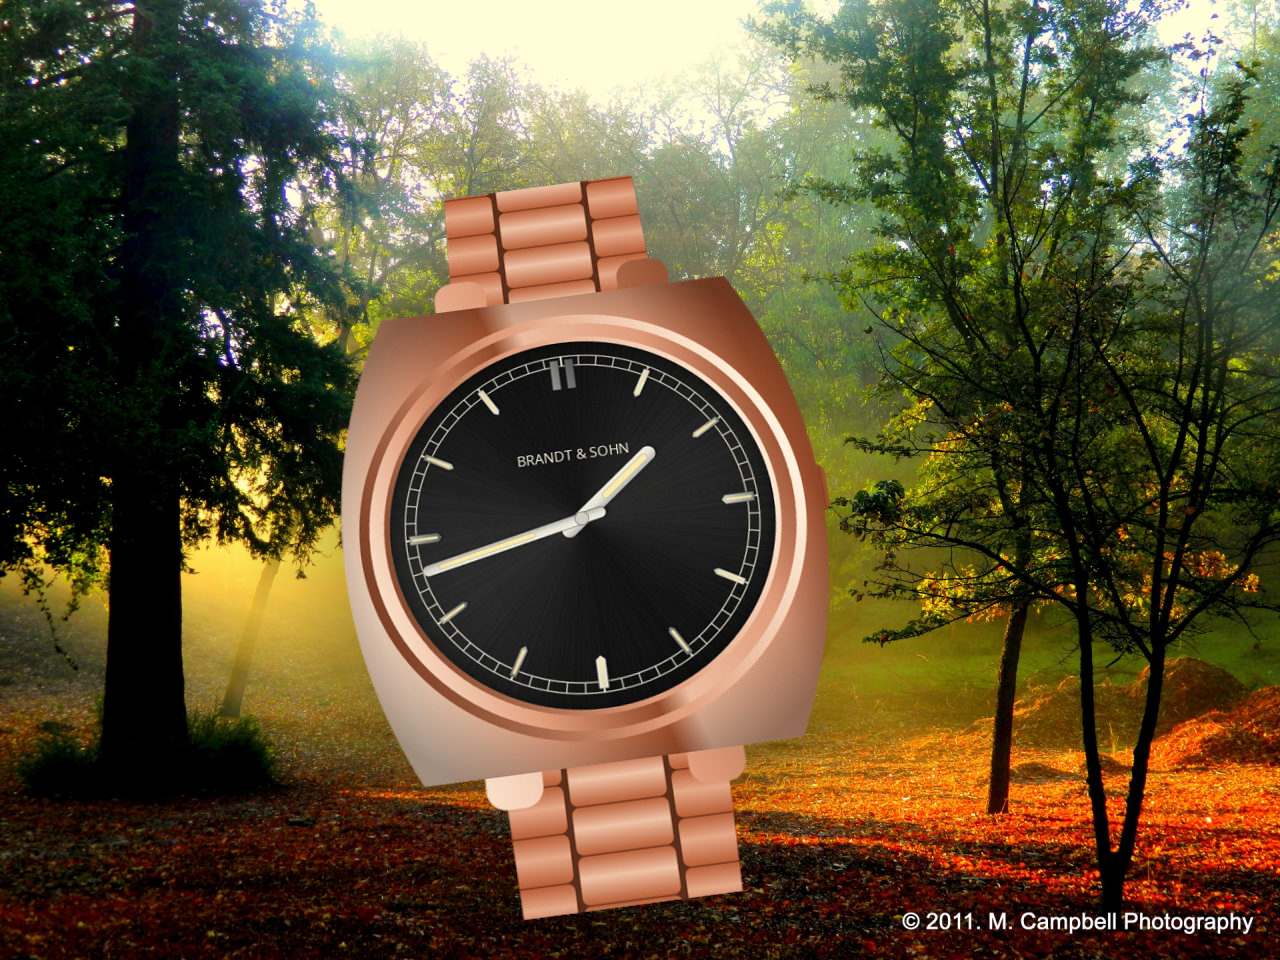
1:43
